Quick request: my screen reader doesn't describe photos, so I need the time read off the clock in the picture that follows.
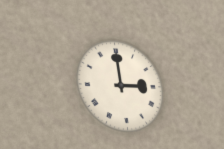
3:00
